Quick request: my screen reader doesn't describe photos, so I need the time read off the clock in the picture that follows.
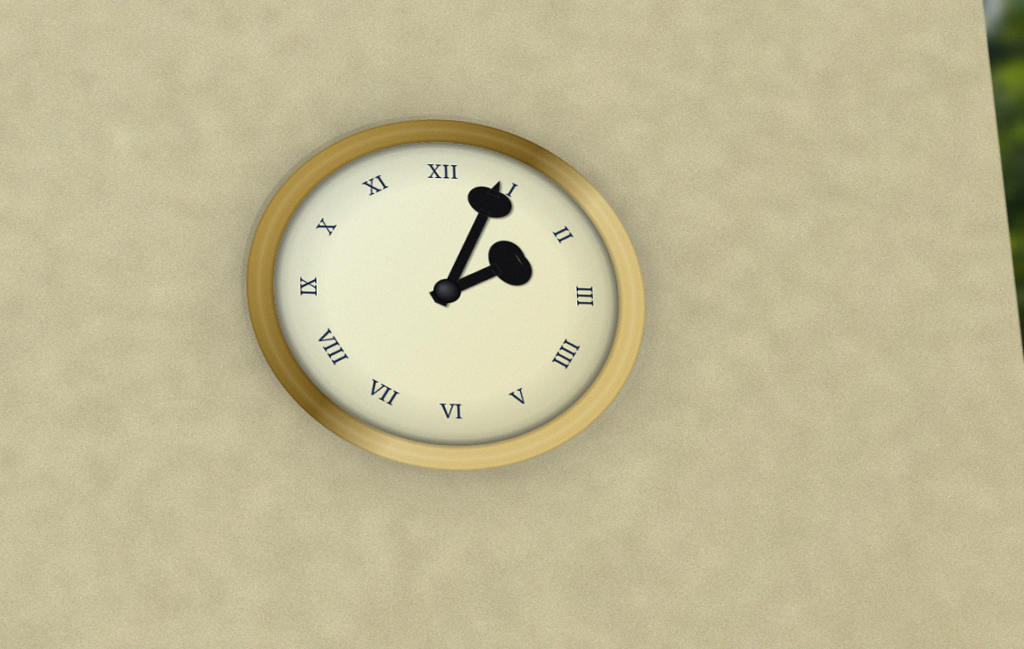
2:04
